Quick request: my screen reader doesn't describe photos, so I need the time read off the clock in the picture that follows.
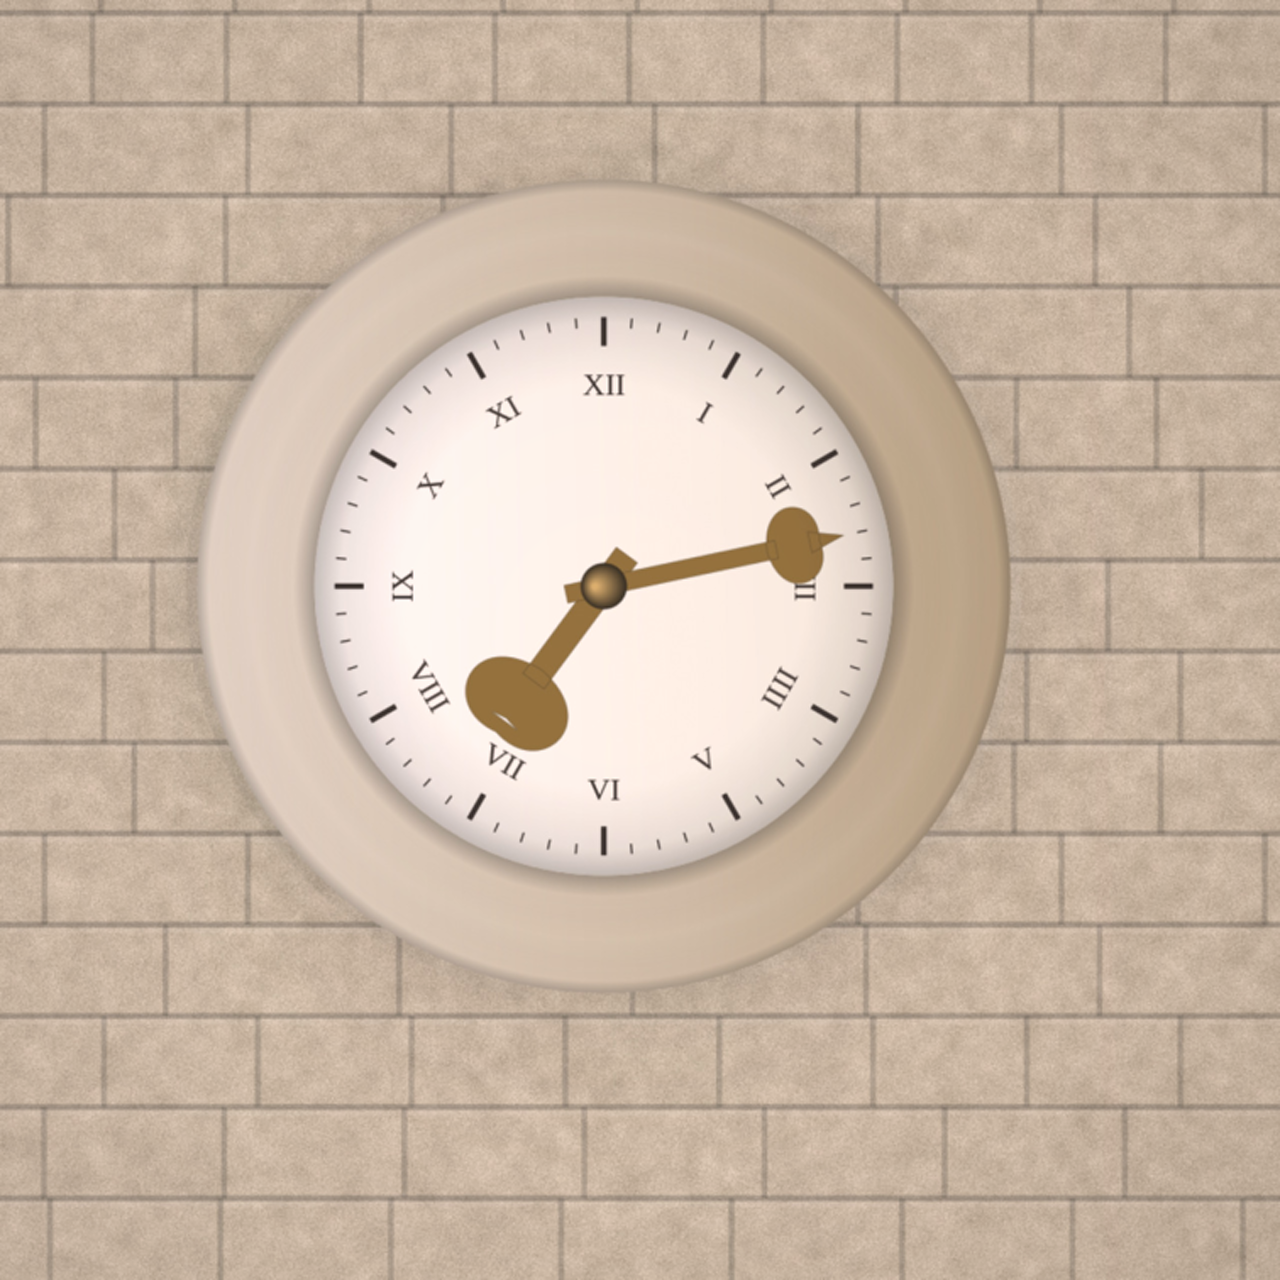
7:13
